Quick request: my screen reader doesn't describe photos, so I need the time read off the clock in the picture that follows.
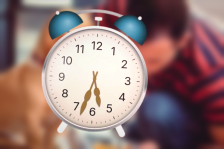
5:33
